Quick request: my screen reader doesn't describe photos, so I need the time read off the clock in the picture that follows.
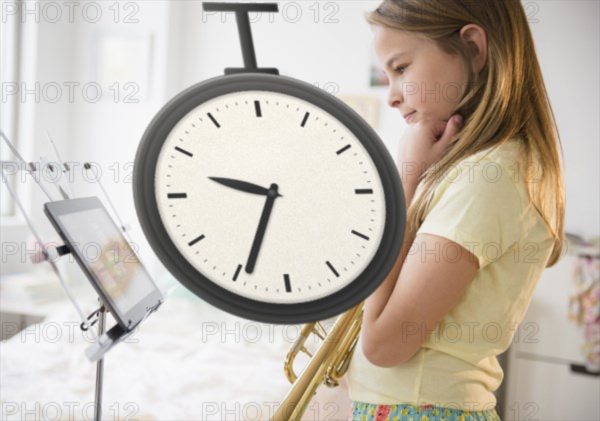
9:34
